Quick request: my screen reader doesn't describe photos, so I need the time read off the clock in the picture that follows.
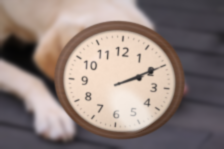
2:10
